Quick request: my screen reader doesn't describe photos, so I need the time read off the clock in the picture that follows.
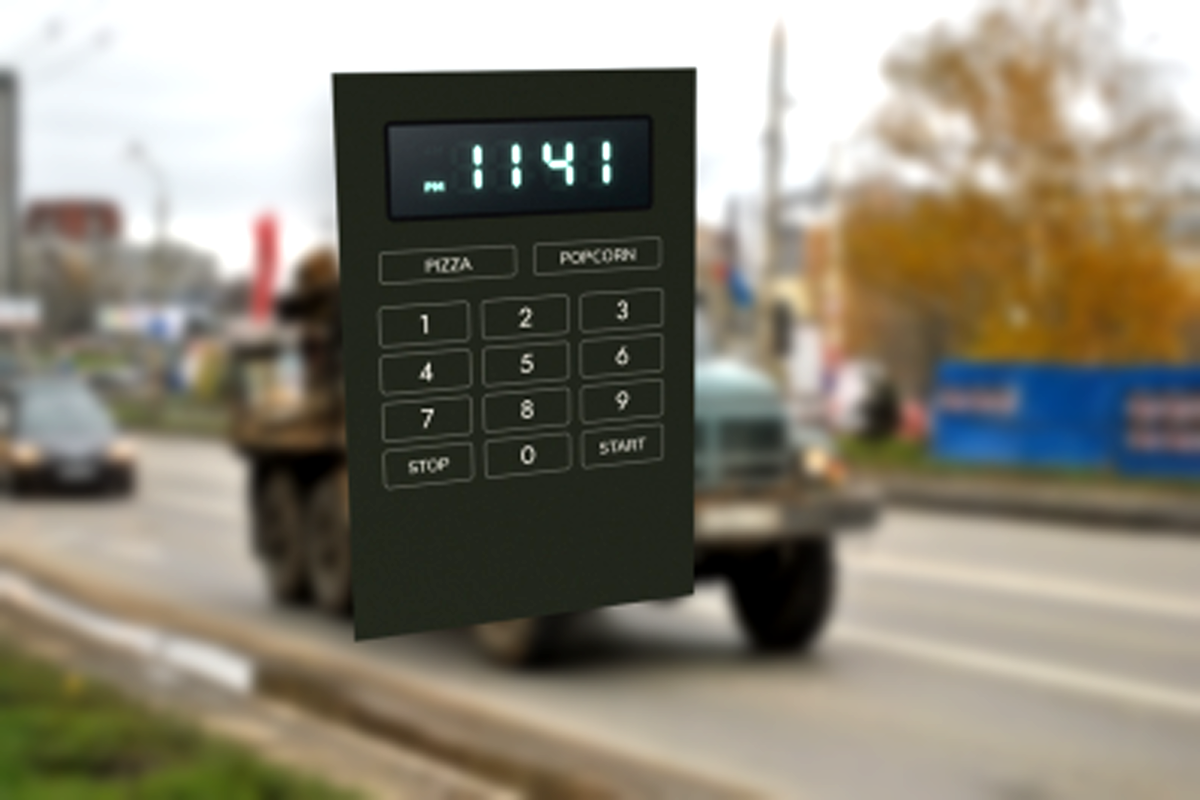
11:41
